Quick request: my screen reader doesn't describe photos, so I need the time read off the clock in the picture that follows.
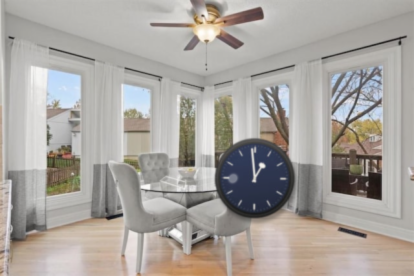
12:59
